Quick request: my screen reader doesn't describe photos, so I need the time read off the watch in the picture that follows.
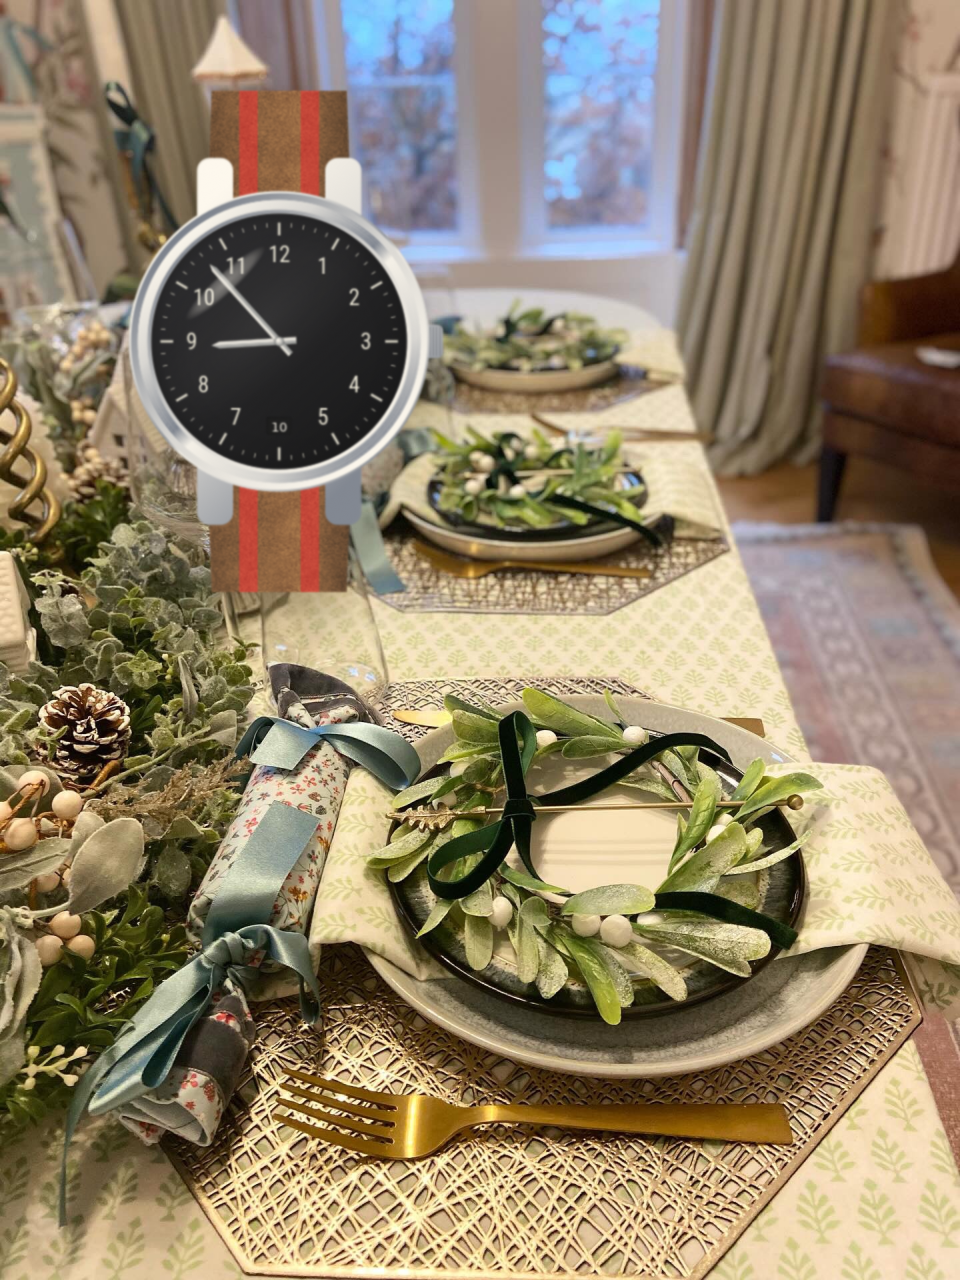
8:53
